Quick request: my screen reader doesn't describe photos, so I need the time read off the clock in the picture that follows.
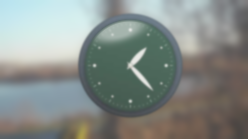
1:23
